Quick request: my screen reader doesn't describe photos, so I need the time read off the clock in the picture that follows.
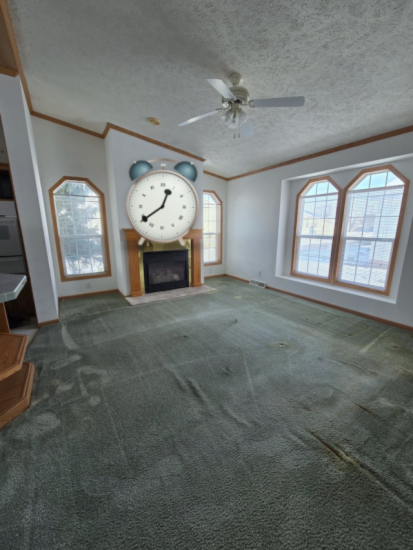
12:39
